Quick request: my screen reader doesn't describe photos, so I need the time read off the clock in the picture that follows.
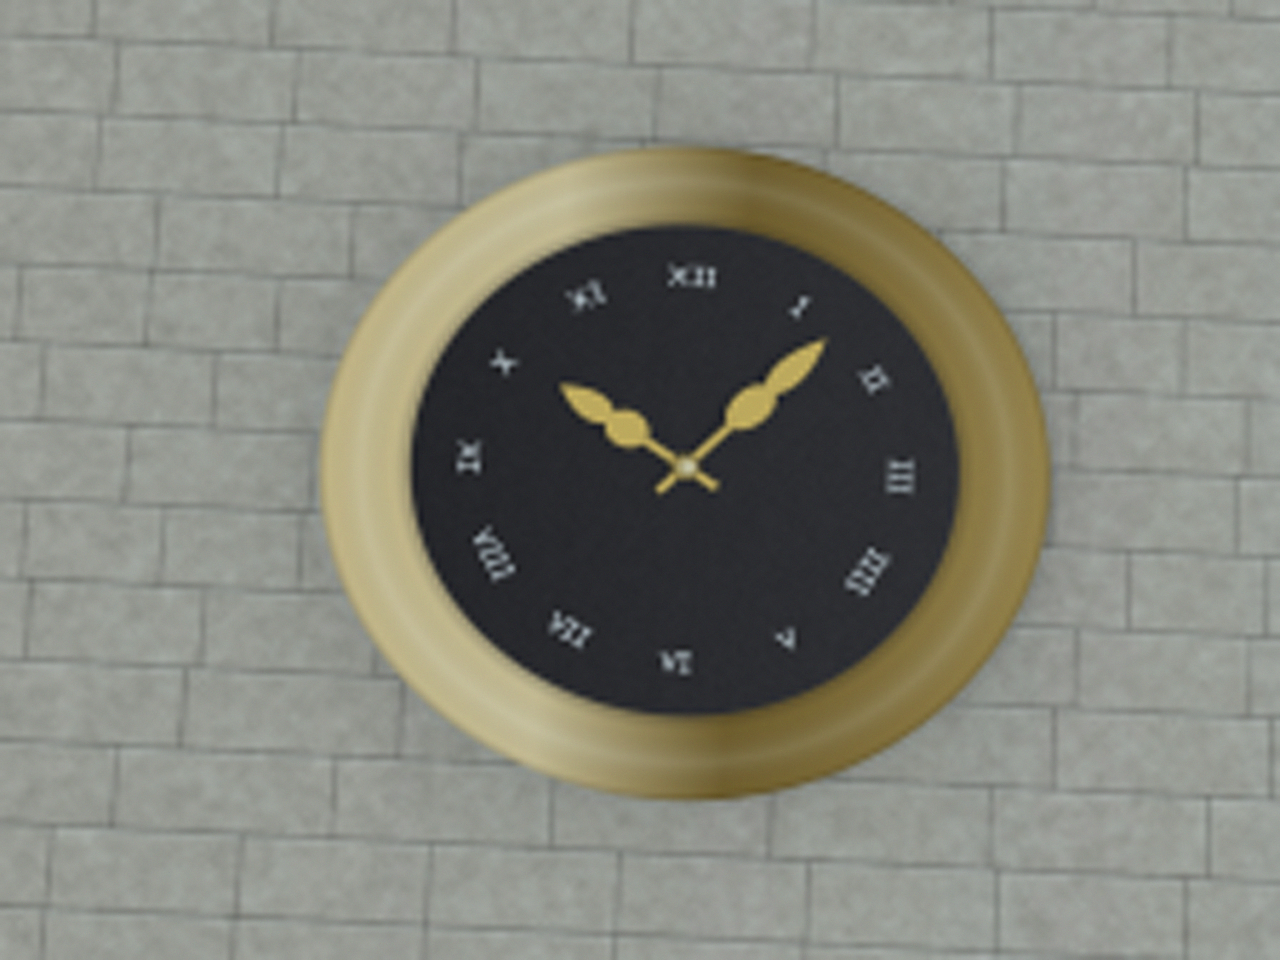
10:07
